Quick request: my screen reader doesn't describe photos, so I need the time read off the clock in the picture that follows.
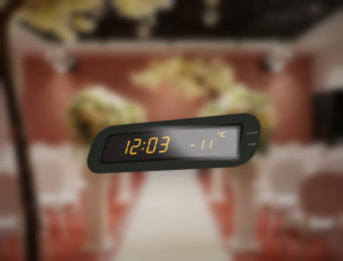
12:03
